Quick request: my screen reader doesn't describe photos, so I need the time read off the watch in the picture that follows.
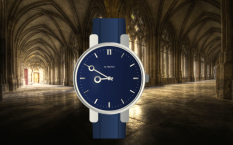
8:50
